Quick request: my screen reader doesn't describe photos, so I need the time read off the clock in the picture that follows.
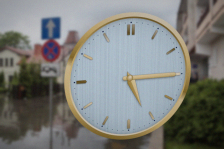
5:15
